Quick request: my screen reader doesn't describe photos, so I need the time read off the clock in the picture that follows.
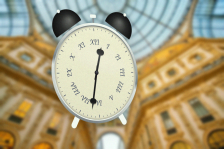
12:32
